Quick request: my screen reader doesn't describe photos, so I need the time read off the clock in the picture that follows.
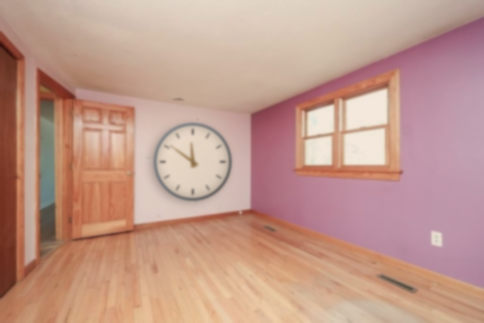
11:51
